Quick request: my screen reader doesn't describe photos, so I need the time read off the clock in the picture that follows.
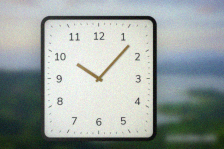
10:07
